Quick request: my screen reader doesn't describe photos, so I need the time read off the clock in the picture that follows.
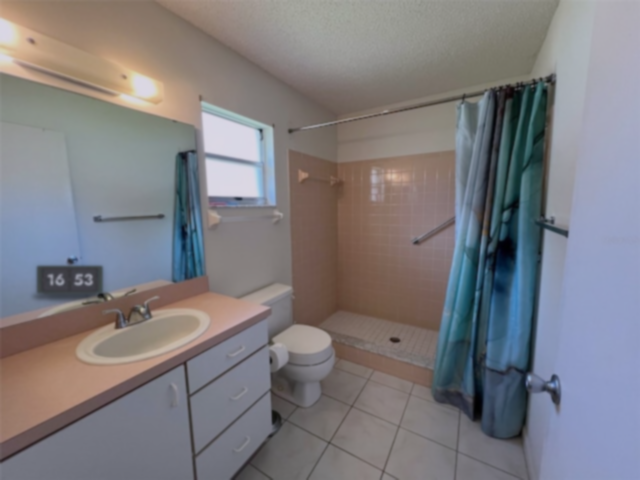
16:53
